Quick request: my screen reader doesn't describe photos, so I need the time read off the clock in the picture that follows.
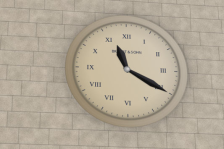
11:20
